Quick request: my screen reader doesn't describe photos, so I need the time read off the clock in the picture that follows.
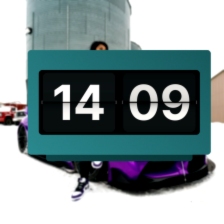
14:09
